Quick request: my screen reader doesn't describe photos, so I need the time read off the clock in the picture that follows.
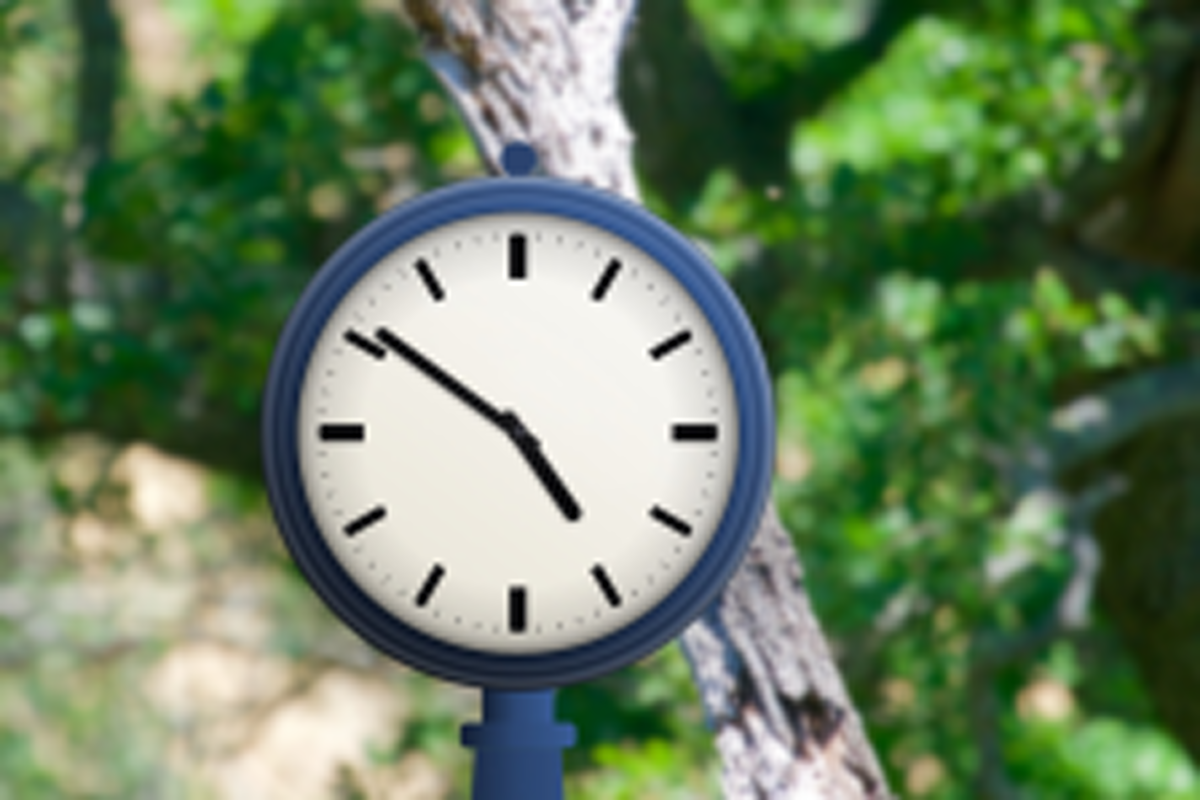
4:51
